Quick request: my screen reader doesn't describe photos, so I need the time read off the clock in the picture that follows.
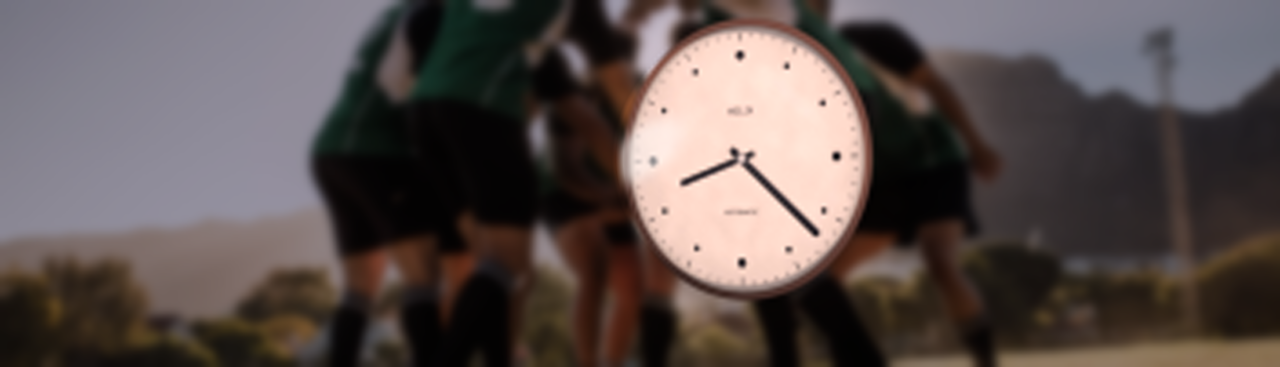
8:22
